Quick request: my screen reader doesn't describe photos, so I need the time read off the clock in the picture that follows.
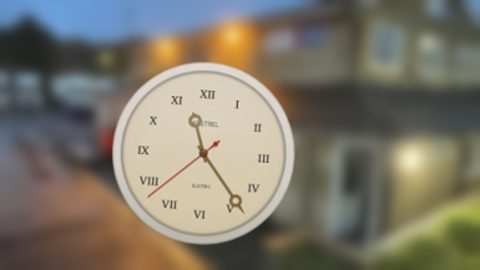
11:23:38
